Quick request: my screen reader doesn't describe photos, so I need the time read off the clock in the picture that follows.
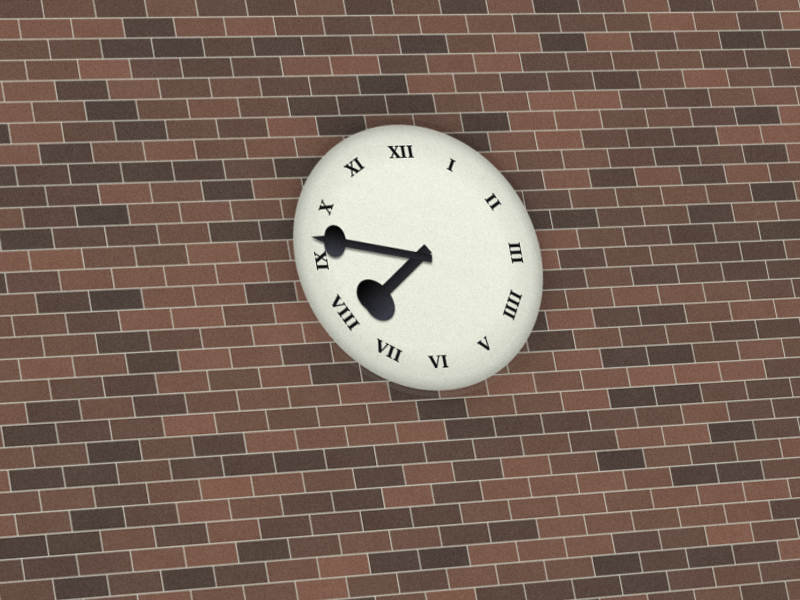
7:47
